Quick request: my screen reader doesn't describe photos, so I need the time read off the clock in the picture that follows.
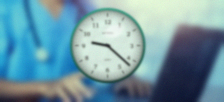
9:22
